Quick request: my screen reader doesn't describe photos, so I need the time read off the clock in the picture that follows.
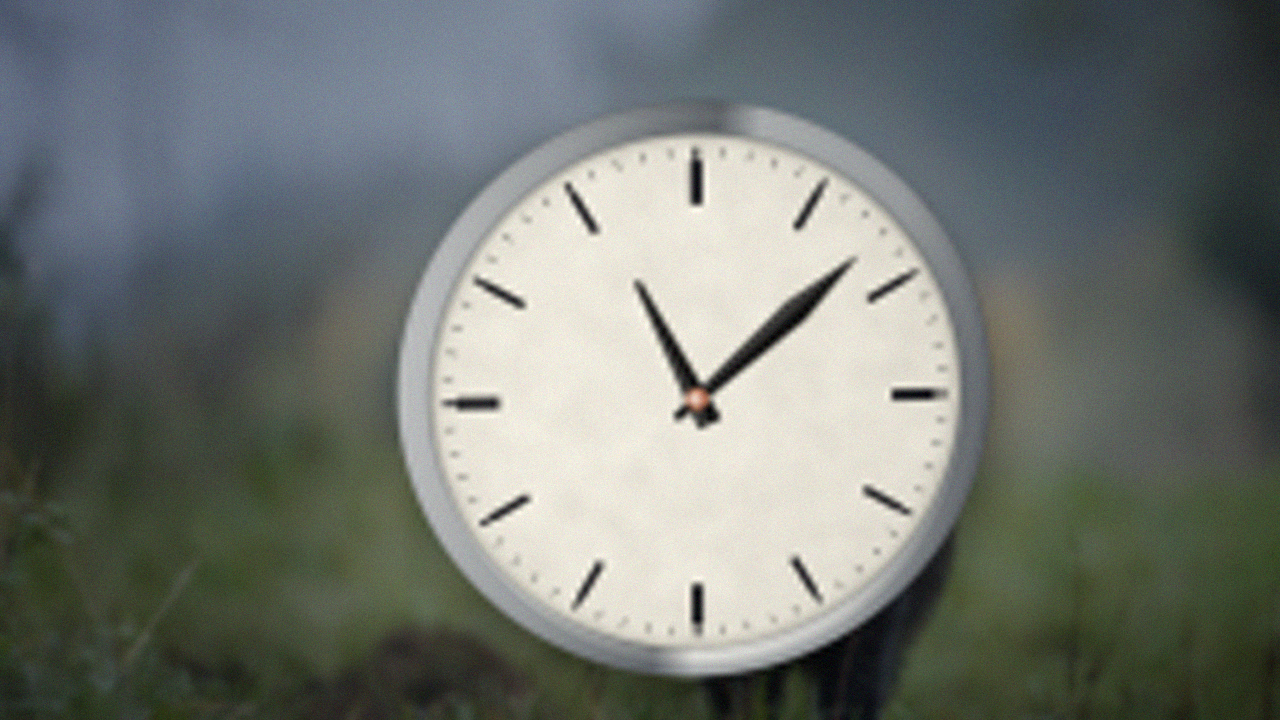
11:08
